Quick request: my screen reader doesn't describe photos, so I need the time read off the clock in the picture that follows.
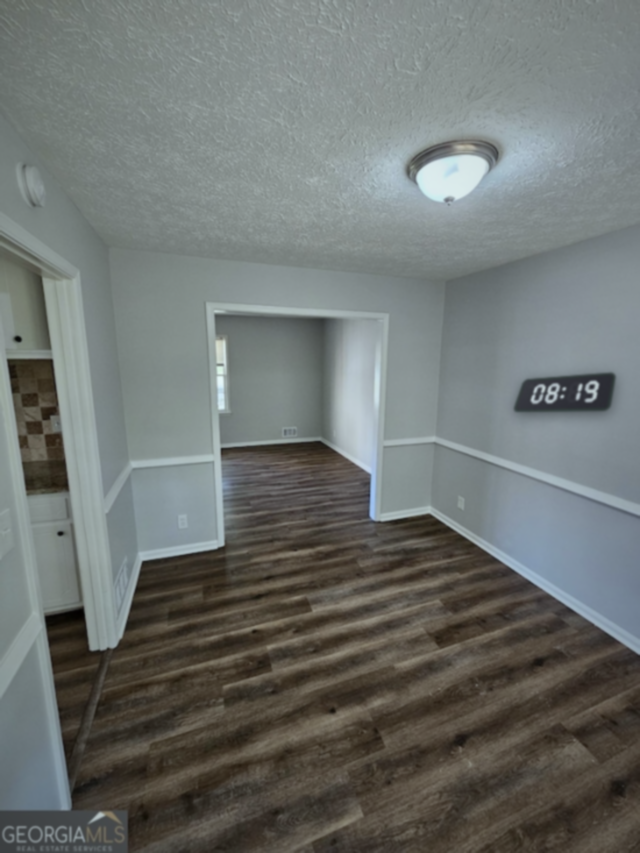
8:19
